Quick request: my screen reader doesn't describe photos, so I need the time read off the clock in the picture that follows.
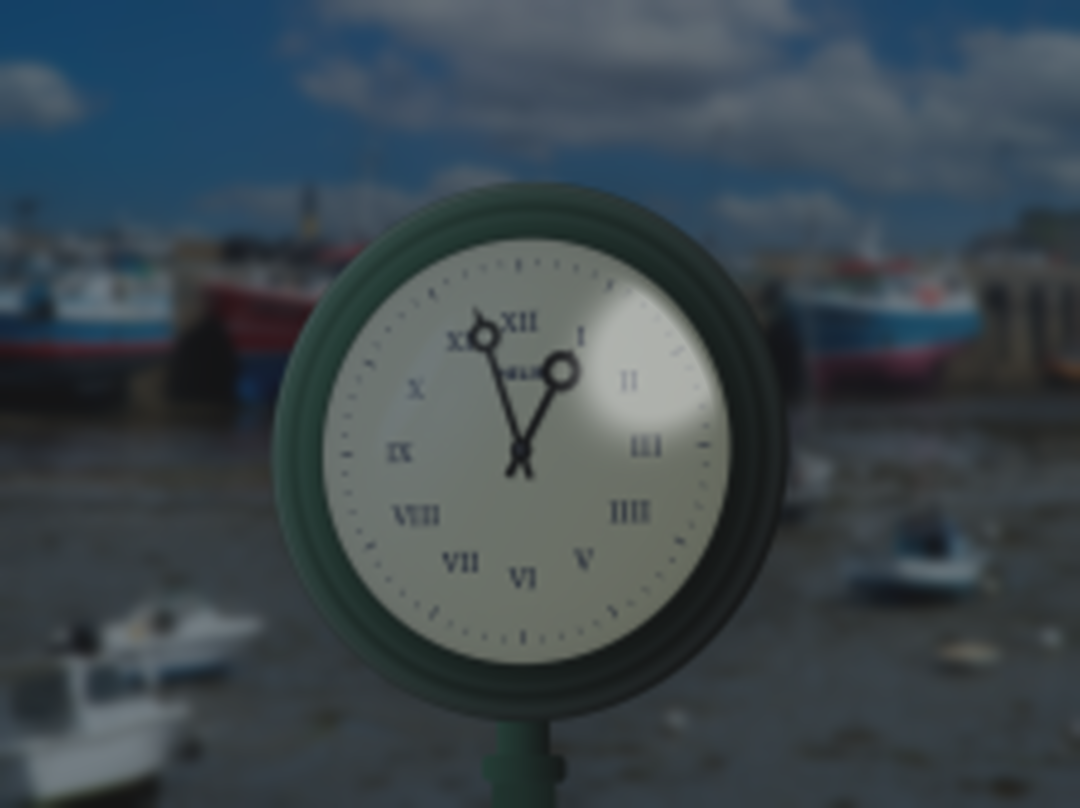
12:57
